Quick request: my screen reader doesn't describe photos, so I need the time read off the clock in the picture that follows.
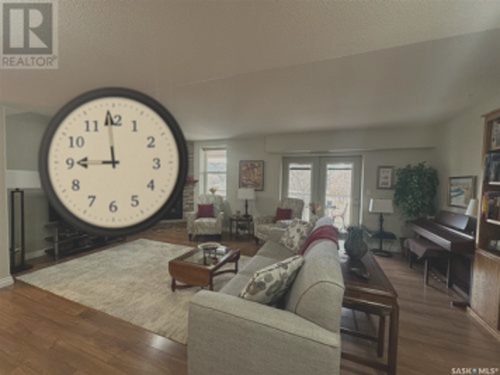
8:59
